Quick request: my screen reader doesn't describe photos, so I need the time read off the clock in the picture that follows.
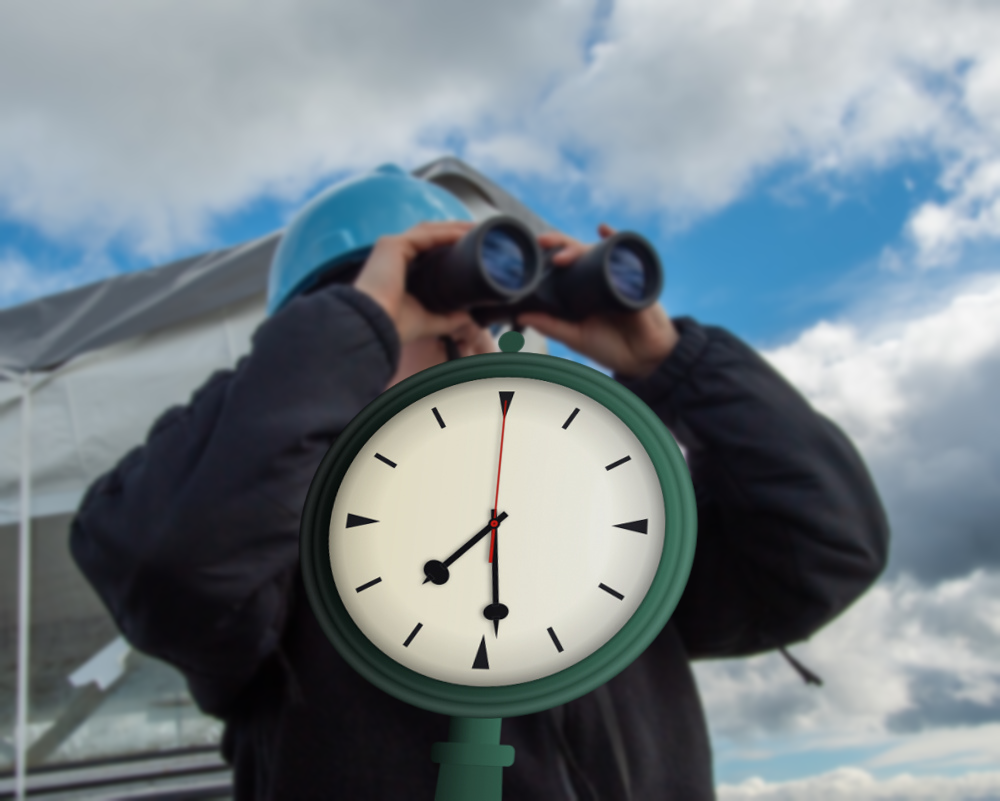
7:29:00
